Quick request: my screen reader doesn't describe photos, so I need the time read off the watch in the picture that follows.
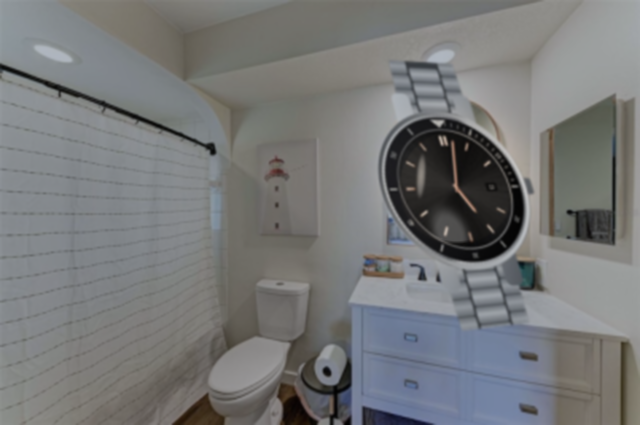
5:02
